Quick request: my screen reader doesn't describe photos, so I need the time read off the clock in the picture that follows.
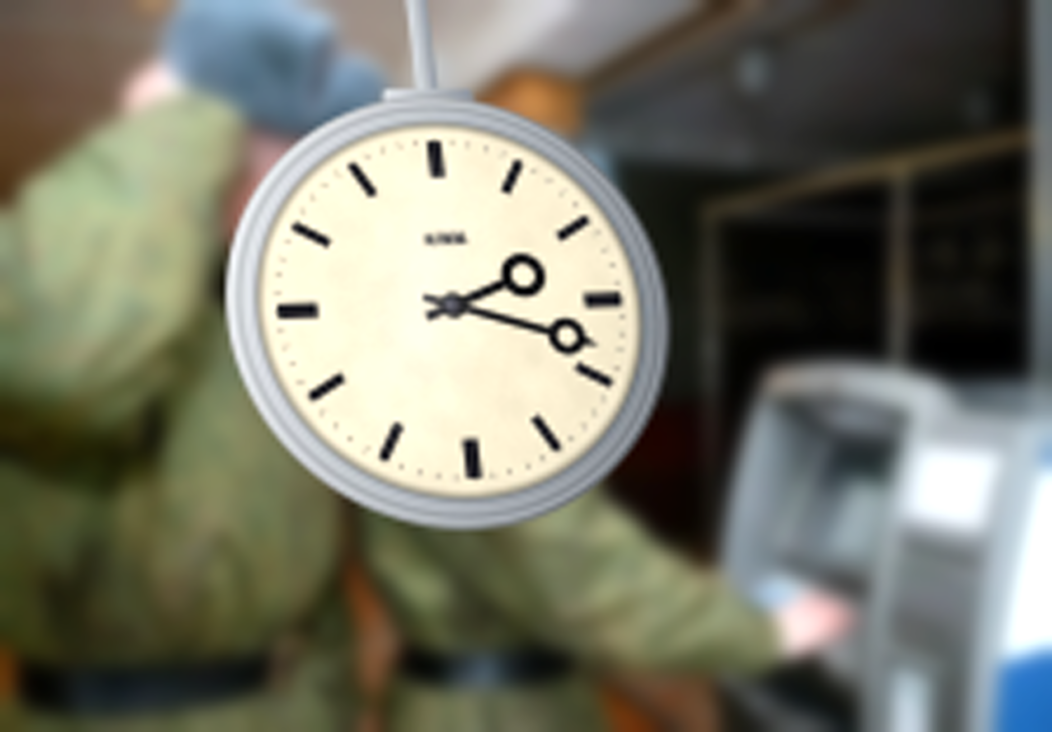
2:18
